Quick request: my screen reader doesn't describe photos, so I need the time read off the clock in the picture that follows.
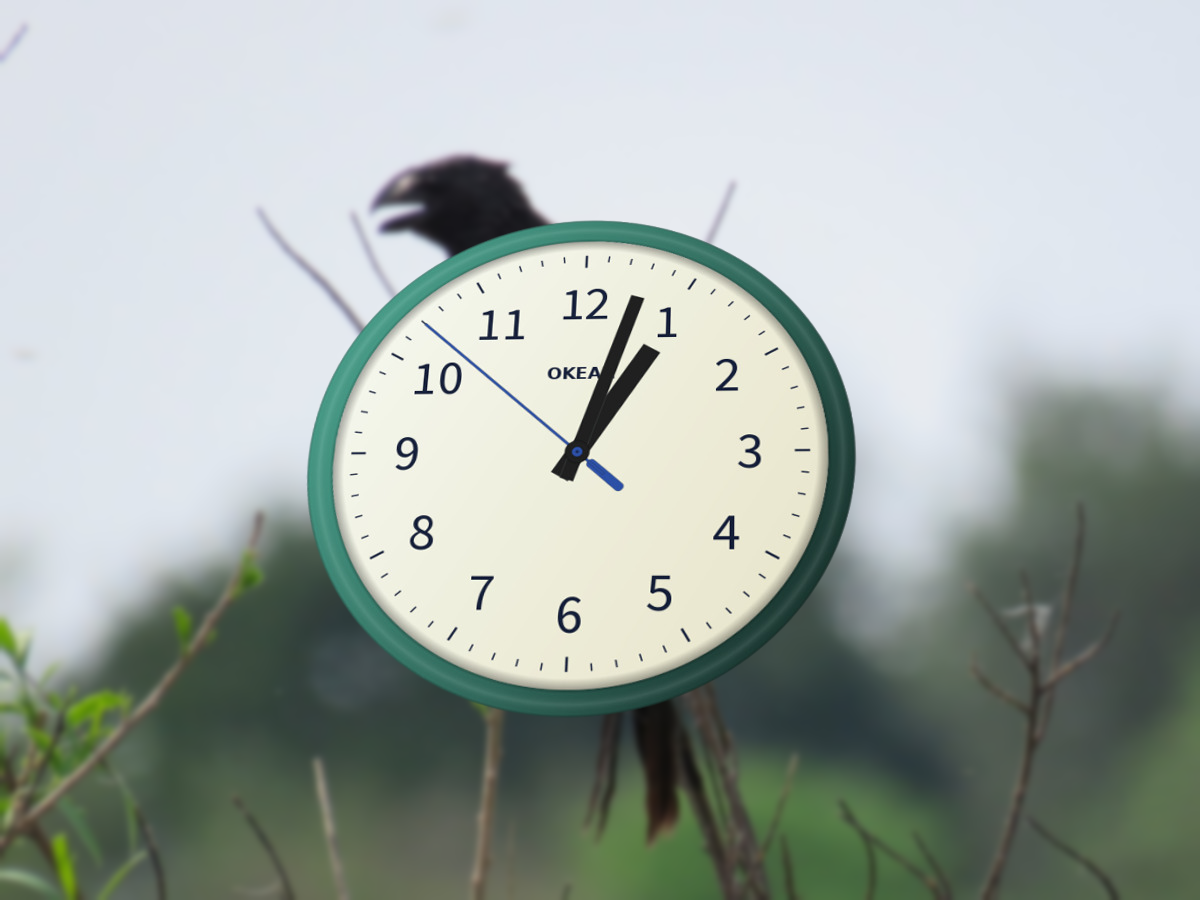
1:02:52
